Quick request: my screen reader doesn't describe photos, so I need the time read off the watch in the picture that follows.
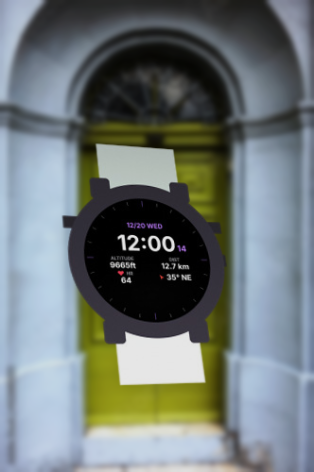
12:00:14
